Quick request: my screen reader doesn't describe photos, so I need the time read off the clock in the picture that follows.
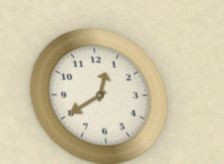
12:40
